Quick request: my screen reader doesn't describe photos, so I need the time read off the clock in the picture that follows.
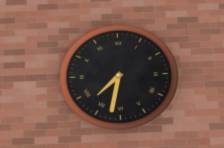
7:32
